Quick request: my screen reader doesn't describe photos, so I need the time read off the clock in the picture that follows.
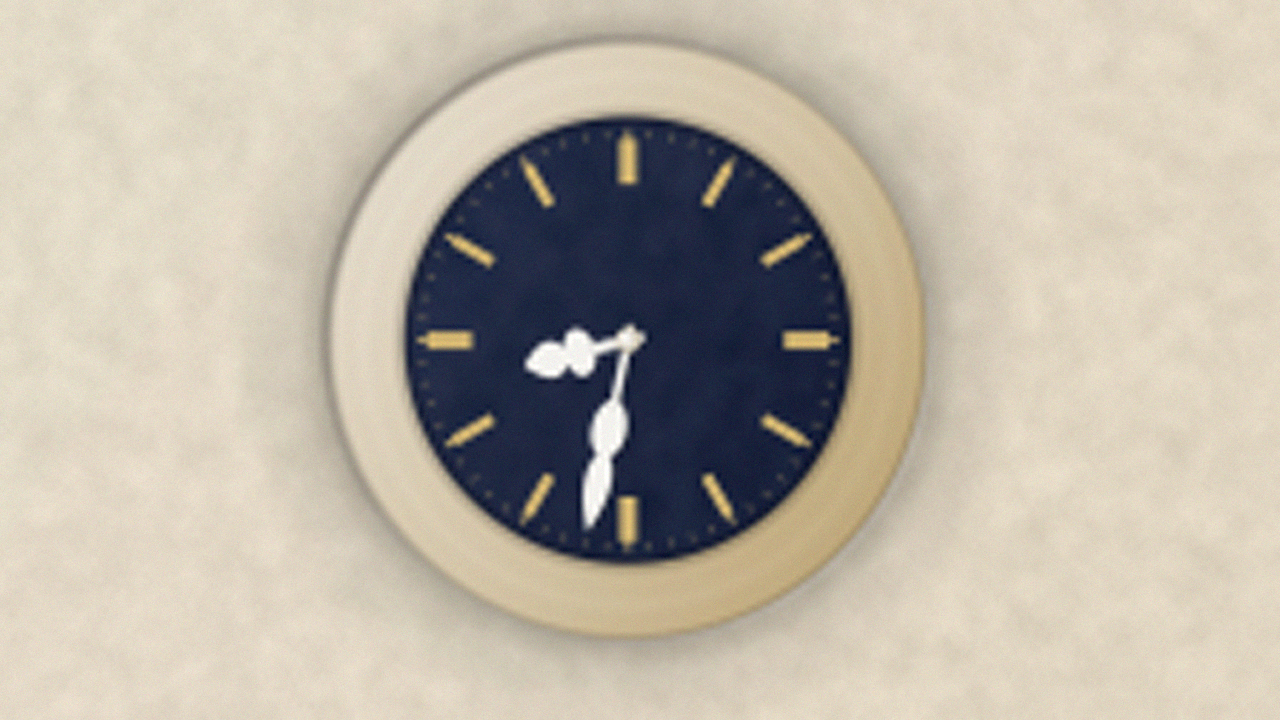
8:32
